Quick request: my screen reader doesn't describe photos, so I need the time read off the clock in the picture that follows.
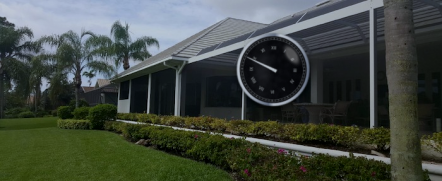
9:49
